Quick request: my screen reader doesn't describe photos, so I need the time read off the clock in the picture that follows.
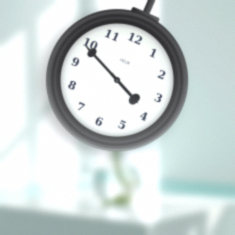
3:49
